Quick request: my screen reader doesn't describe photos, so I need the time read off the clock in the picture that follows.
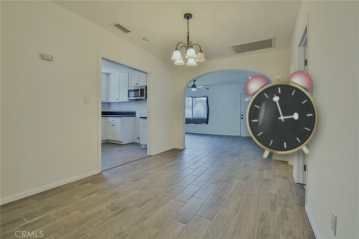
2:58
